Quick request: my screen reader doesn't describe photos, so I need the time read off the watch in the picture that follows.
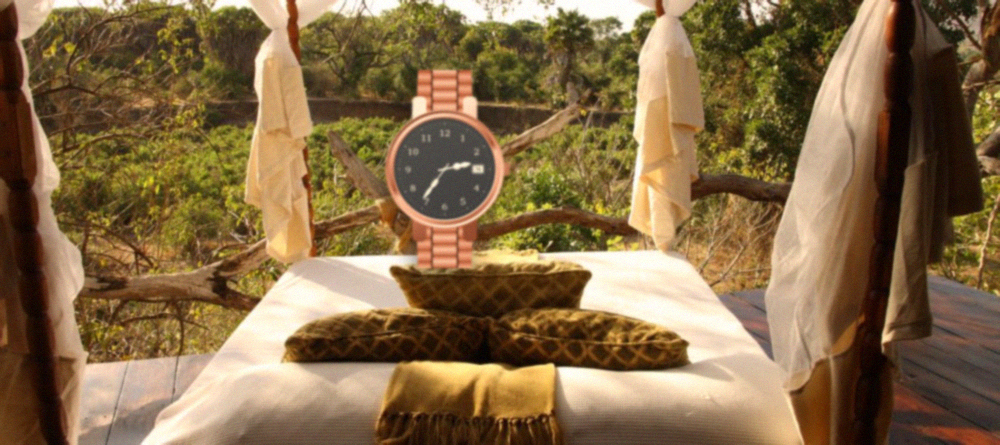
2:36
